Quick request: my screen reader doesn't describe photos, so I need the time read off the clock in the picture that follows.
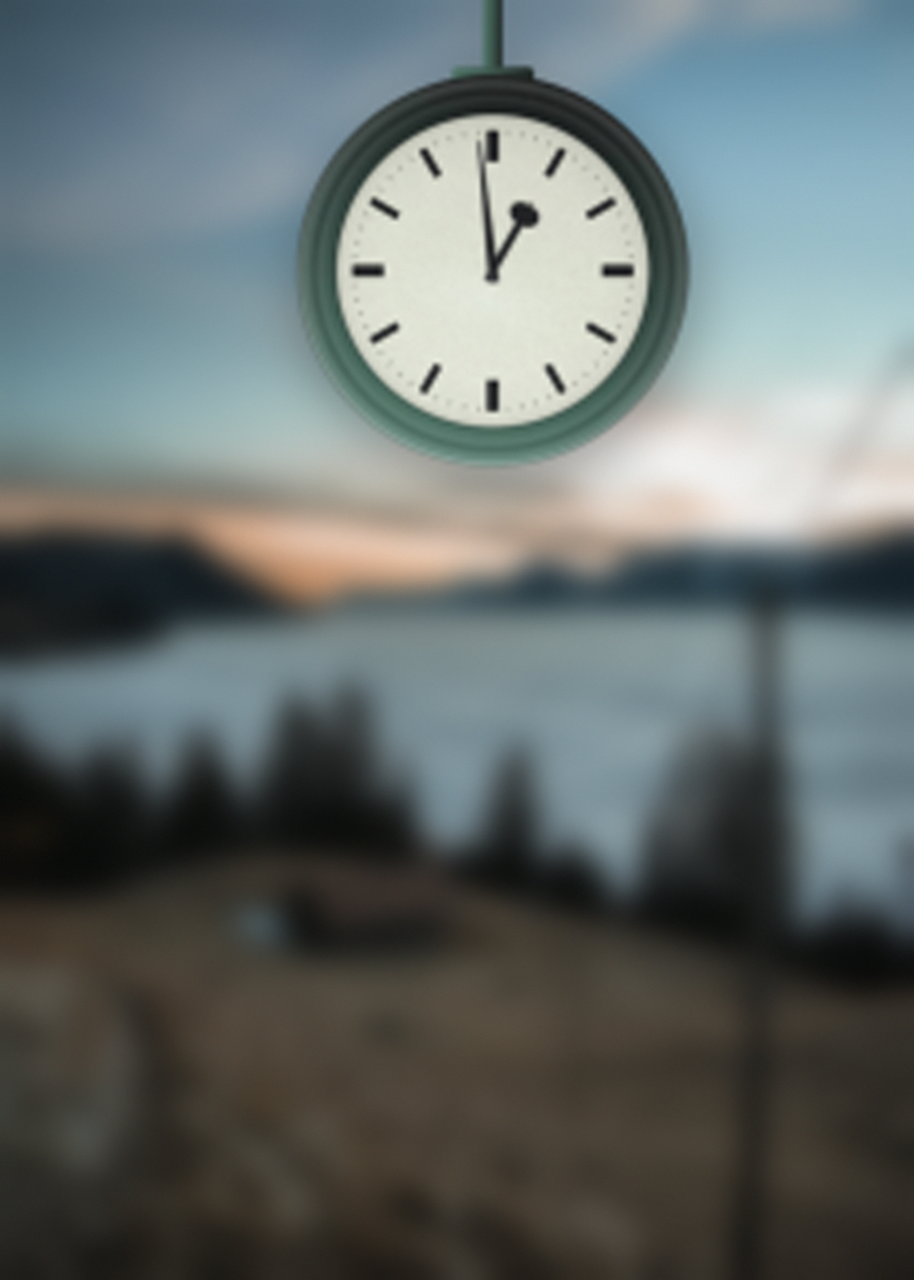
12:59
